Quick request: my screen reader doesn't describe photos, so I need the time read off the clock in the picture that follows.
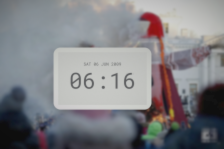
6:16
